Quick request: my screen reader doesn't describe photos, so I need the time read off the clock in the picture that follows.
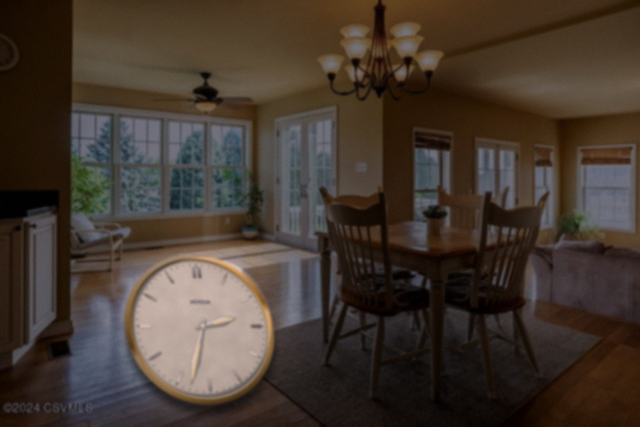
2:33
